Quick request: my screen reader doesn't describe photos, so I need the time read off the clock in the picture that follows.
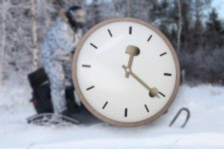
12:21
